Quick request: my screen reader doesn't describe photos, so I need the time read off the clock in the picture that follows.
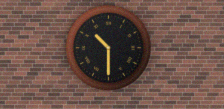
10:30
